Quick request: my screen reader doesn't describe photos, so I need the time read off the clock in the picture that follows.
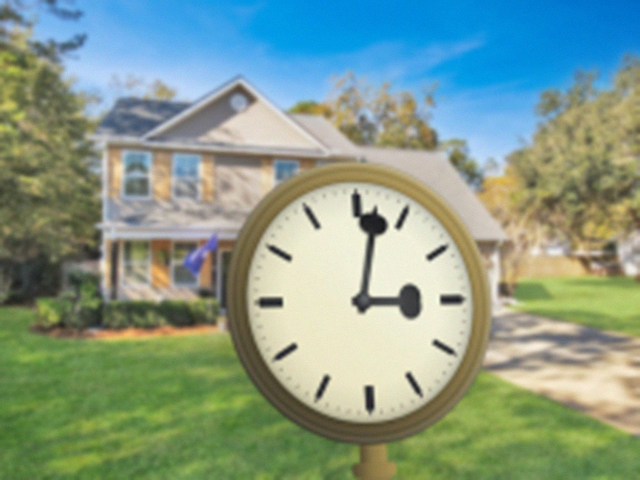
3:02
